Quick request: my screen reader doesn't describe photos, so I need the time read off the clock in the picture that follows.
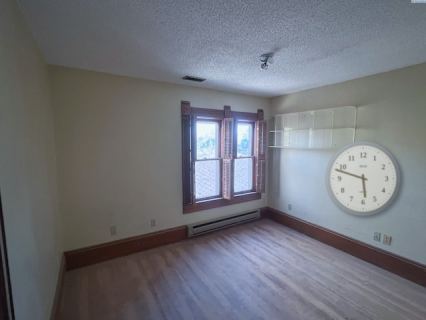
5:48
